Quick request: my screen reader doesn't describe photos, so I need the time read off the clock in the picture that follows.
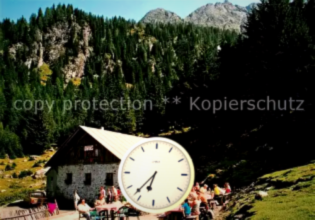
6:37
